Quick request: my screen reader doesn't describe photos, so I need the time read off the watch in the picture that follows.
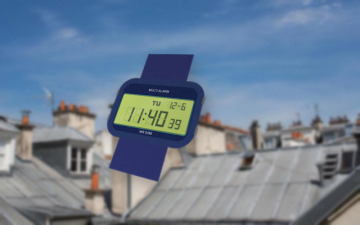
11:40:39
